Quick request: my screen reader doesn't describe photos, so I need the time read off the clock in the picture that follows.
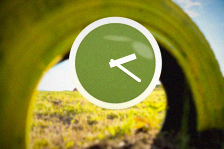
2:21
